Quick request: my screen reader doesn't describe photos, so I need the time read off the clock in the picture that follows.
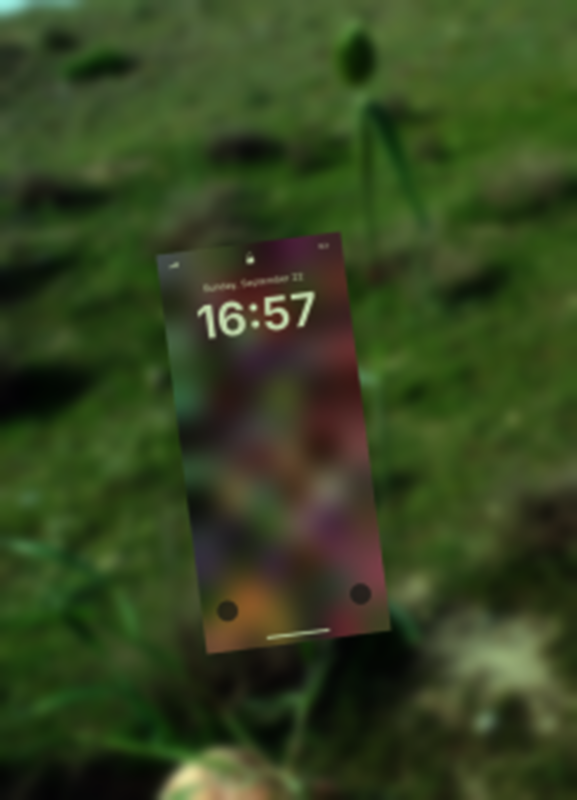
16:57
